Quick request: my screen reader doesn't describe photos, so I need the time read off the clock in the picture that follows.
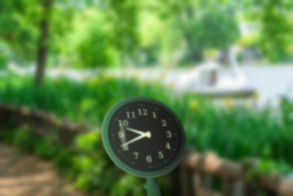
9:41
